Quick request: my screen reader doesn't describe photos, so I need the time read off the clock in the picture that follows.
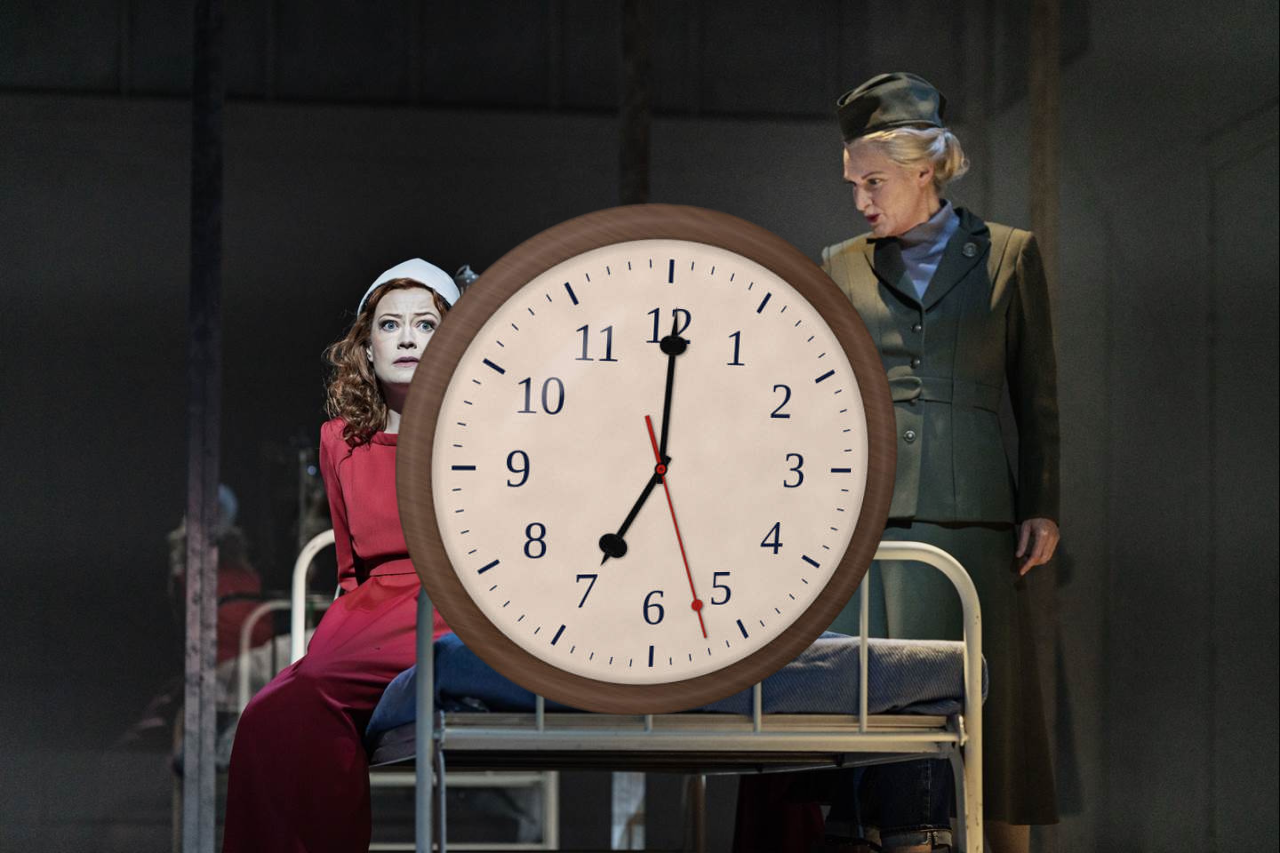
7:00:27
